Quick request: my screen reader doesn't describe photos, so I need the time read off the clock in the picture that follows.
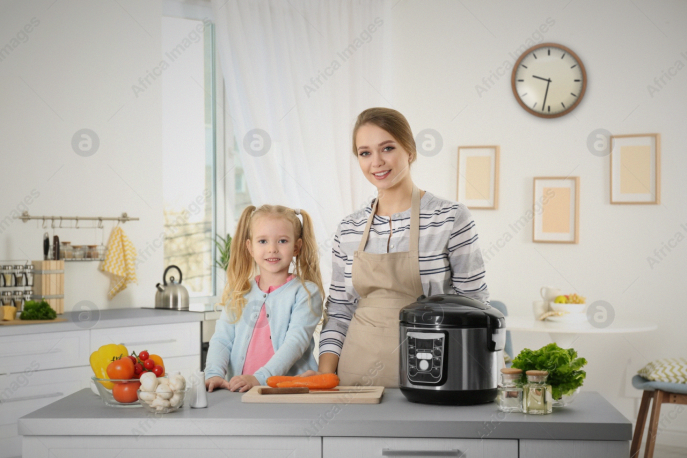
9:32
